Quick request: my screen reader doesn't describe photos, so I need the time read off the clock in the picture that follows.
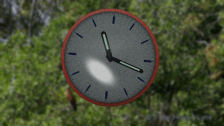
11:18
